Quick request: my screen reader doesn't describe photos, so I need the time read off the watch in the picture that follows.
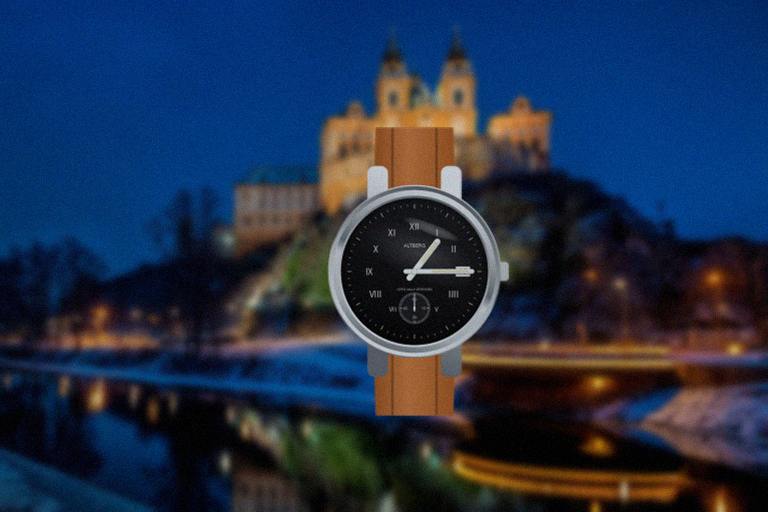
1:15
